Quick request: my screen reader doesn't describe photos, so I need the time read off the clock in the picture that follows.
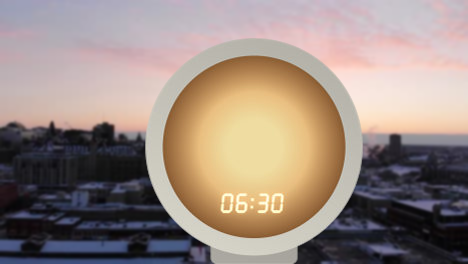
6:30
